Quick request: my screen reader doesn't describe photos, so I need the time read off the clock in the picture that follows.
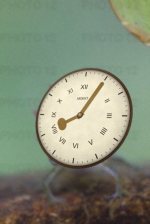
8:05
